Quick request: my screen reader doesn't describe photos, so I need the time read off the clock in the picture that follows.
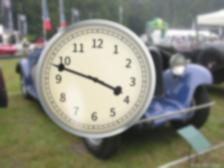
3:48
